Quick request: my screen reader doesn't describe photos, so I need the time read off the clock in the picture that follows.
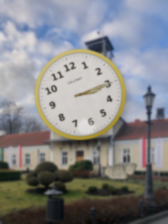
3:15
